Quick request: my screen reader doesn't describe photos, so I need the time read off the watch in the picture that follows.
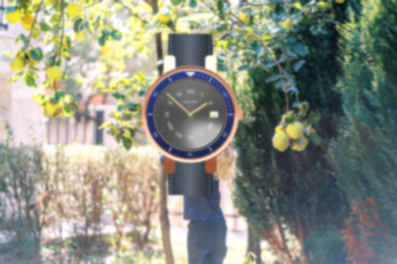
1:52
